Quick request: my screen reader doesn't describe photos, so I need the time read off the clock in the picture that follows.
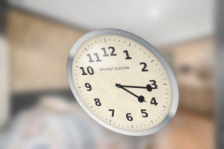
4:16
